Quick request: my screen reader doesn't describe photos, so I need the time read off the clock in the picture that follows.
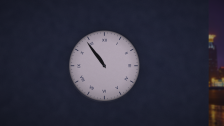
10:54
